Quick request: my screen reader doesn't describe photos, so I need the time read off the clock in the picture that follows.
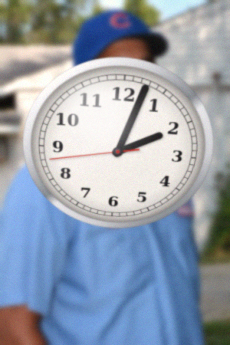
2:02:43
